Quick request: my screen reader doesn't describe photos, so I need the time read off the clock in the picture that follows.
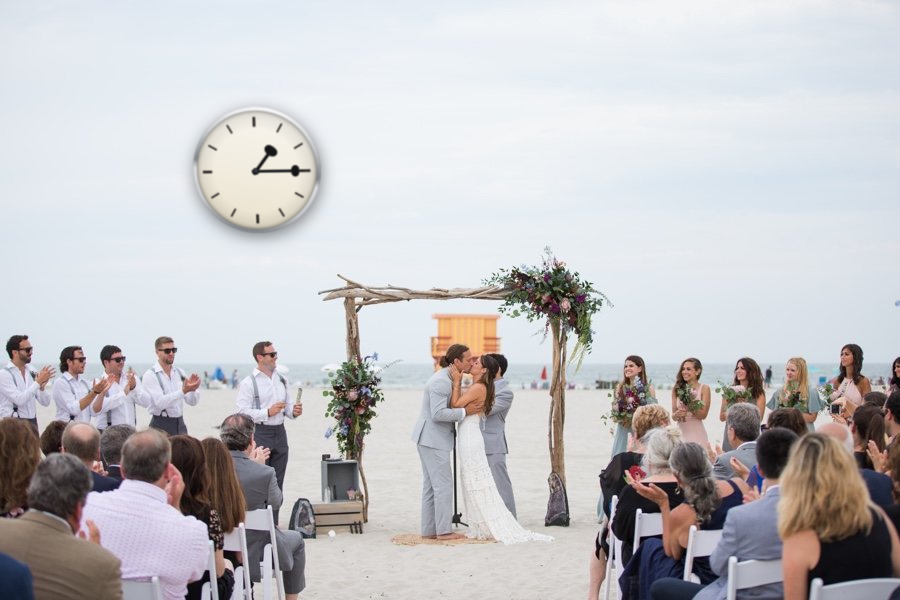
1:15
